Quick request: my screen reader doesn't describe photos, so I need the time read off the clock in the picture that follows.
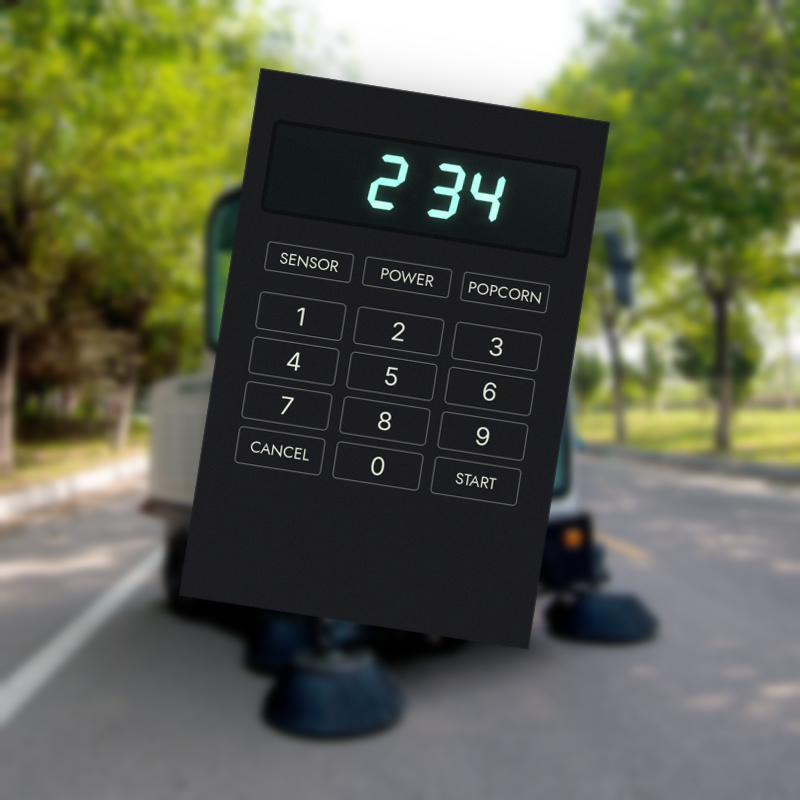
2:34
